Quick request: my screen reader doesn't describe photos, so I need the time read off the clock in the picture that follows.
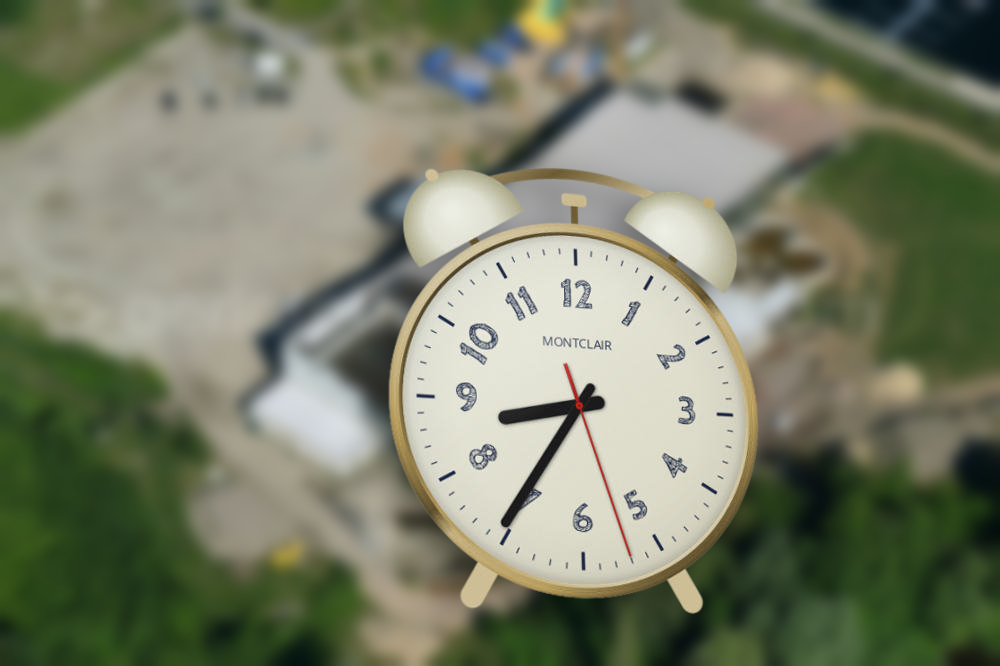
8:35:27
